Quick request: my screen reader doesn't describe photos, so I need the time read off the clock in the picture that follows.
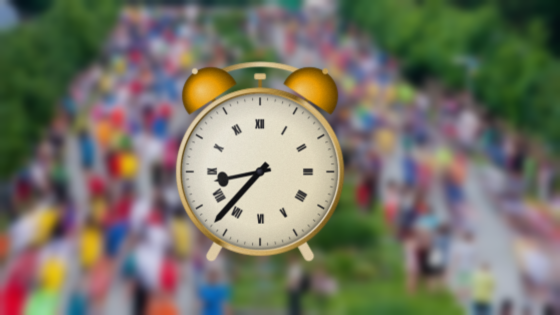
8:37
